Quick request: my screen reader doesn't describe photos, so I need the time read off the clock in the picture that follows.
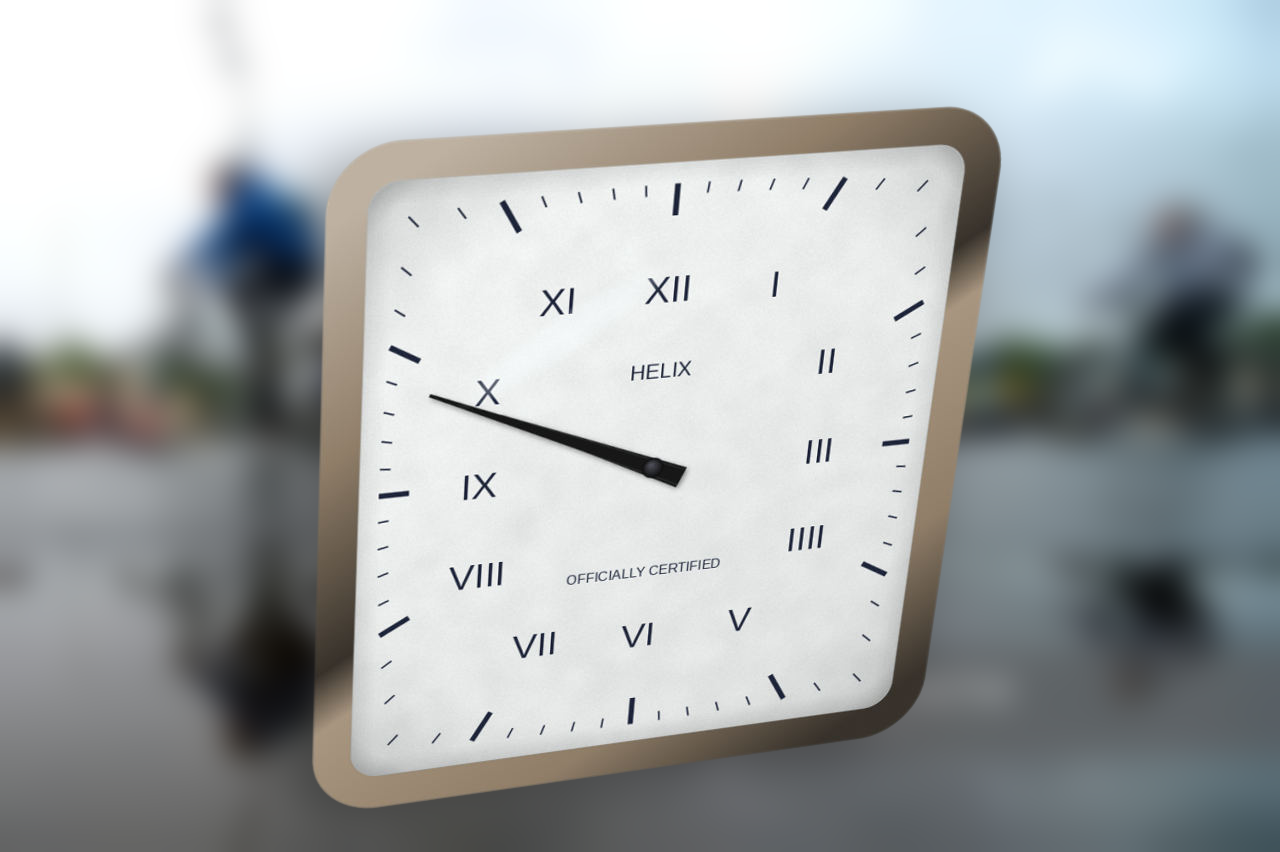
9:49
